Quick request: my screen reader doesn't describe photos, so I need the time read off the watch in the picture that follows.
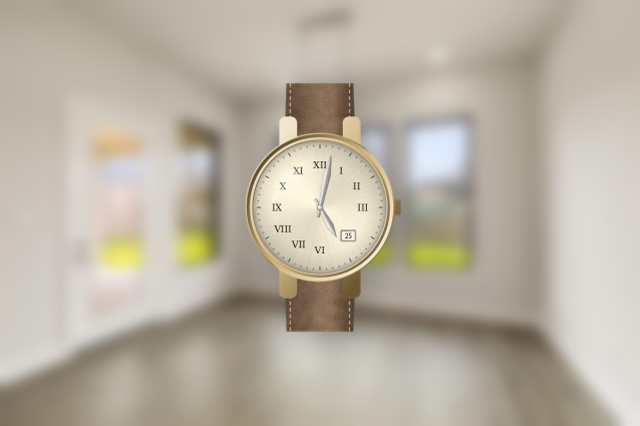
5:02
